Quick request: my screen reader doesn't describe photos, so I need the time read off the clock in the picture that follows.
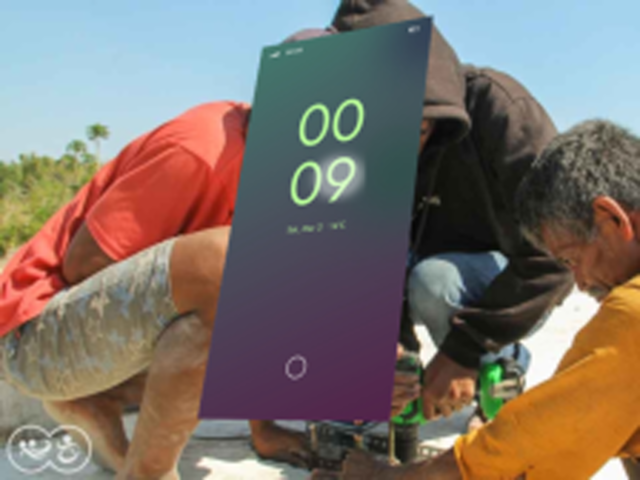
0:09
